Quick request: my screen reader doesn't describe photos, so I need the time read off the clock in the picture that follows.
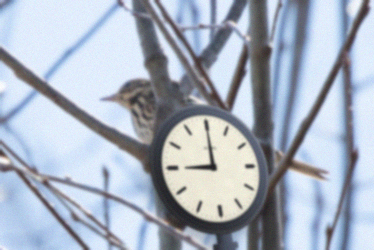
9:00
